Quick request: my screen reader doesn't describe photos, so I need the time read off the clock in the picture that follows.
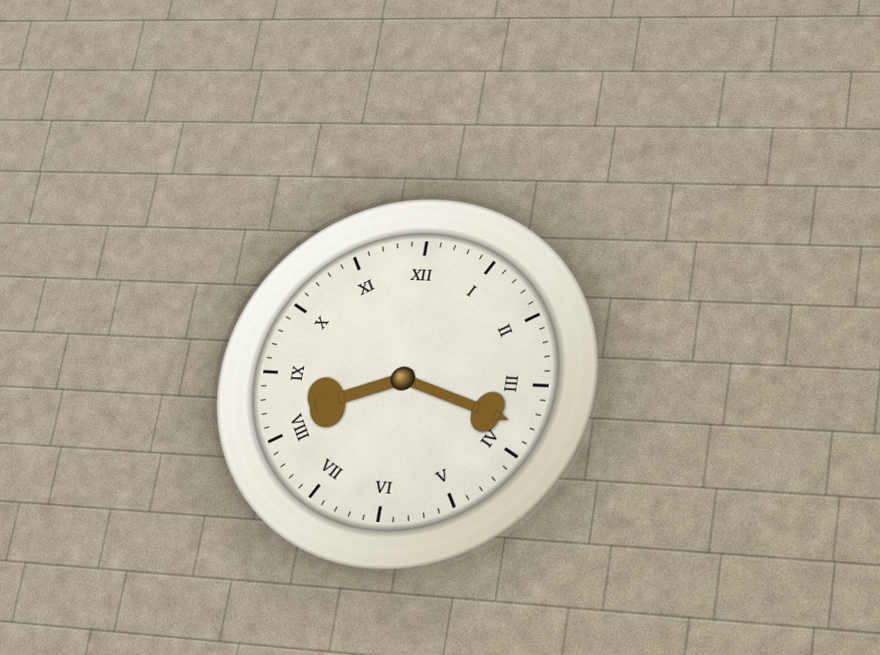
8:18
